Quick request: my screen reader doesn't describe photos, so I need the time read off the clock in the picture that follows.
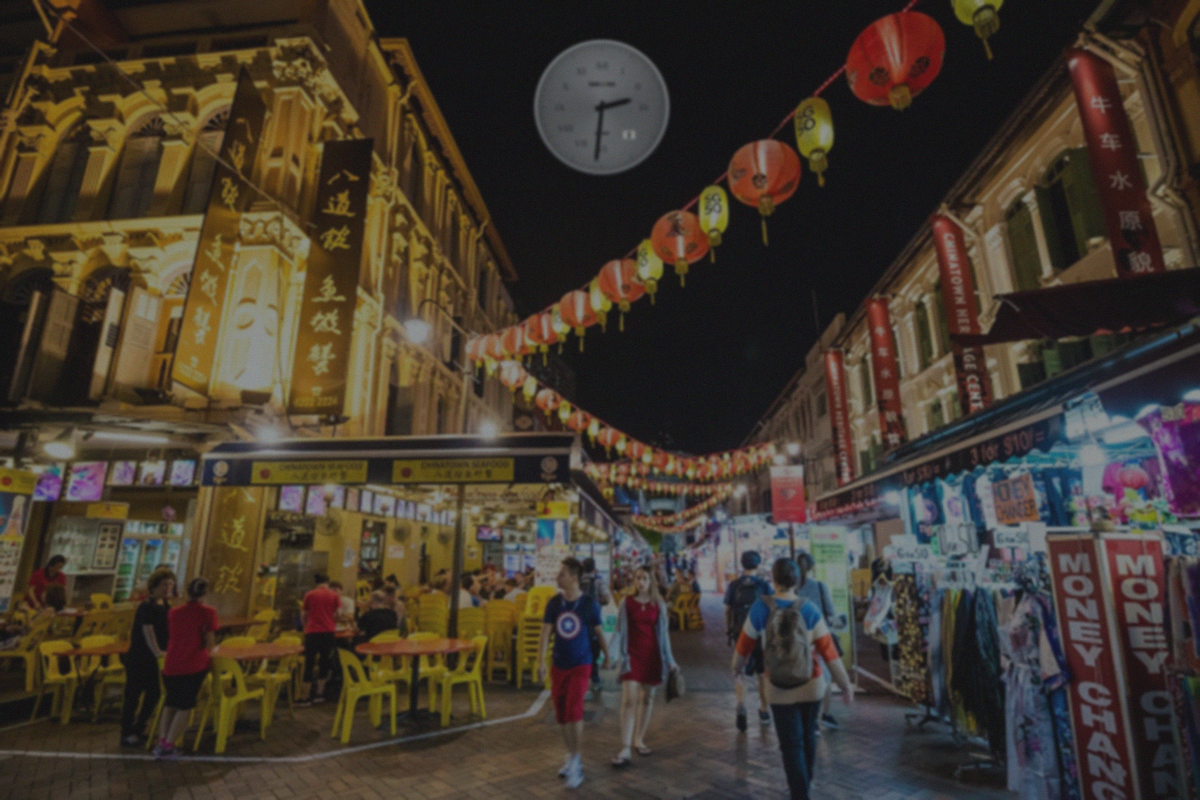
2:31
